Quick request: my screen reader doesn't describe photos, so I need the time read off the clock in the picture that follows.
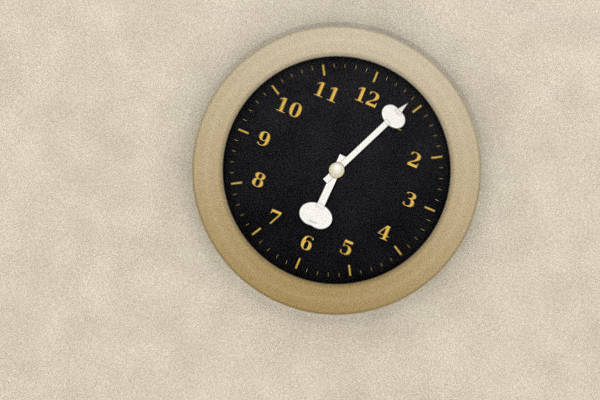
6:04
